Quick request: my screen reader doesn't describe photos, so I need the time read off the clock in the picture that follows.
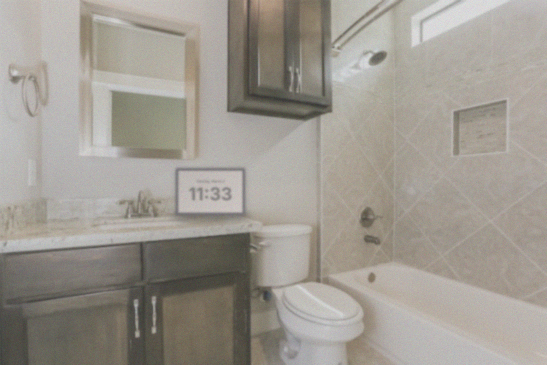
11:33
